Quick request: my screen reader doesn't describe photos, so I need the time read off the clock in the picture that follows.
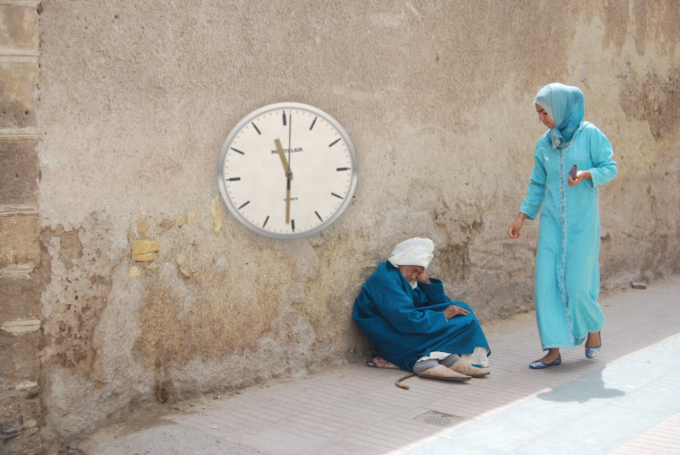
11:31:01
